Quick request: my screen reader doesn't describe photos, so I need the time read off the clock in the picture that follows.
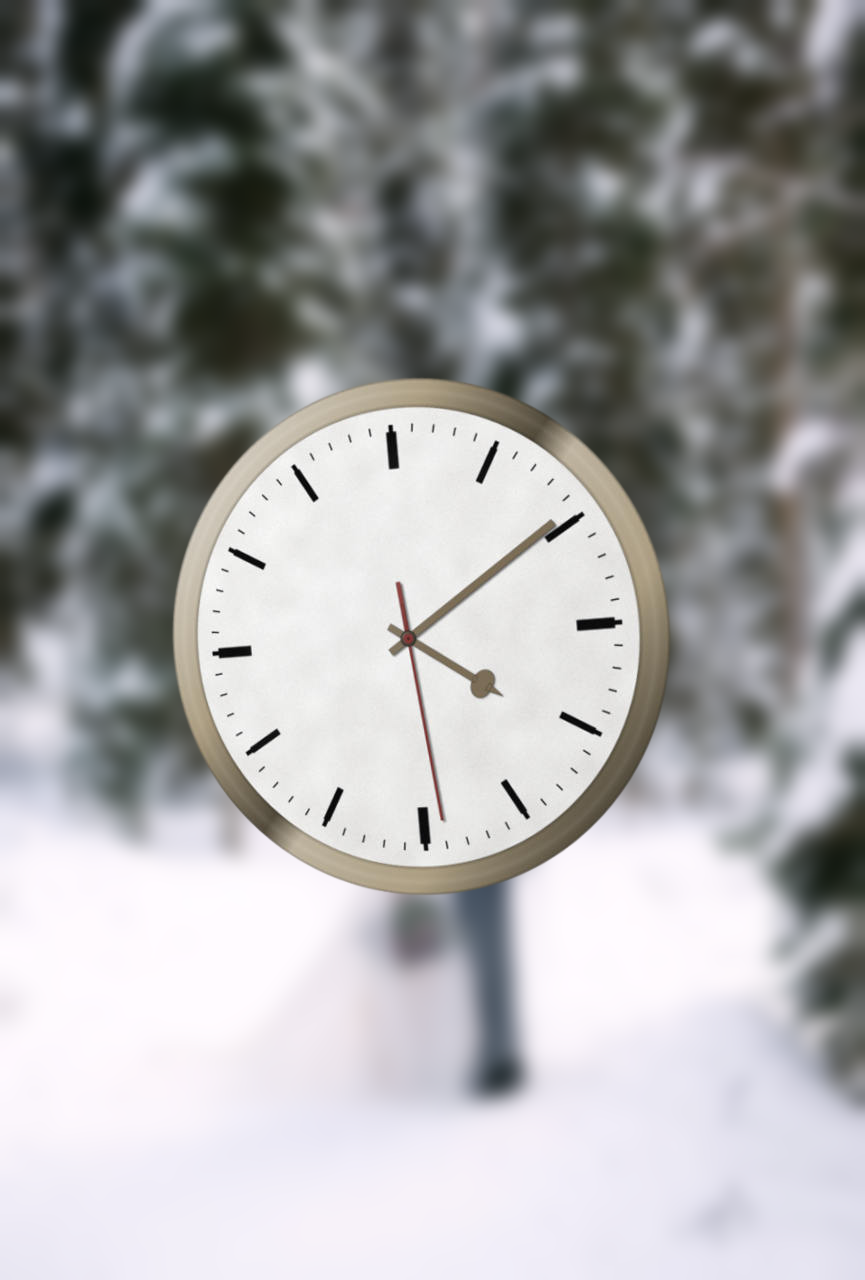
4:09:29
